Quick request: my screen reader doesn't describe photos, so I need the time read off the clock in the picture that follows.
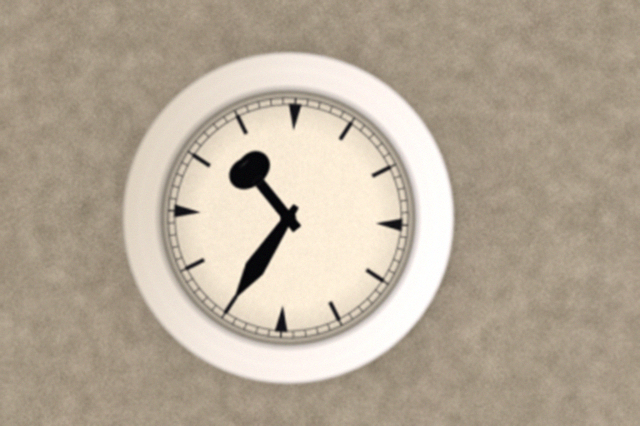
10:35
